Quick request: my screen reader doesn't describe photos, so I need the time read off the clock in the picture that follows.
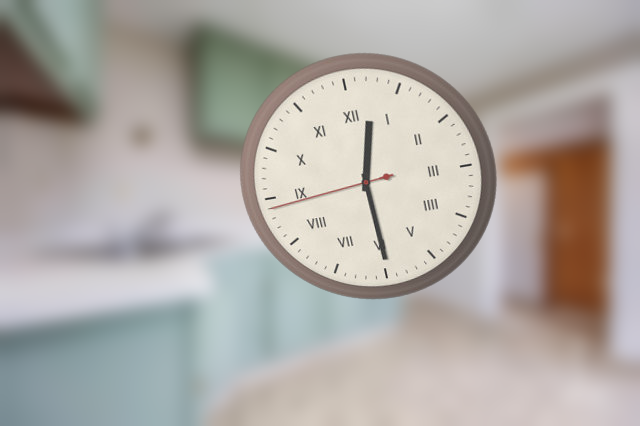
12:29:44
